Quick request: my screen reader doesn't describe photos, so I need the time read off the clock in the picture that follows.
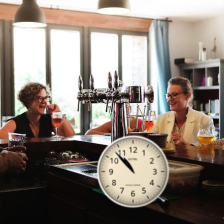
10:53
